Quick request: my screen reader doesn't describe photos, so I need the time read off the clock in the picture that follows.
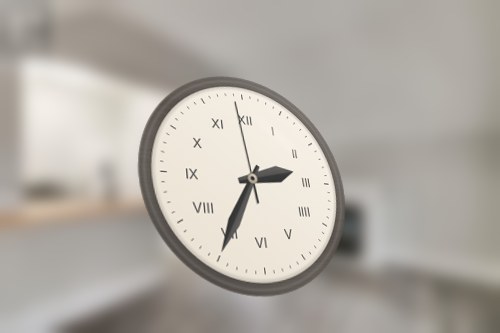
2:34:59
